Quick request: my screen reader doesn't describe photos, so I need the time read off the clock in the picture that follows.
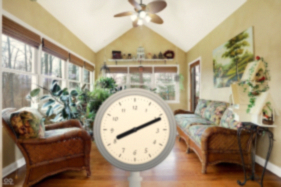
8:11
